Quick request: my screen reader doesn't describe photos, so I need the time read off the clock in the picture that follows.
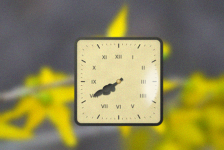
7:40
